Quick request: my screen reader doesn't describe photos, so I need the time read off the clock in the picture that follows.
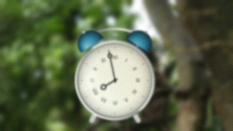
7:58
